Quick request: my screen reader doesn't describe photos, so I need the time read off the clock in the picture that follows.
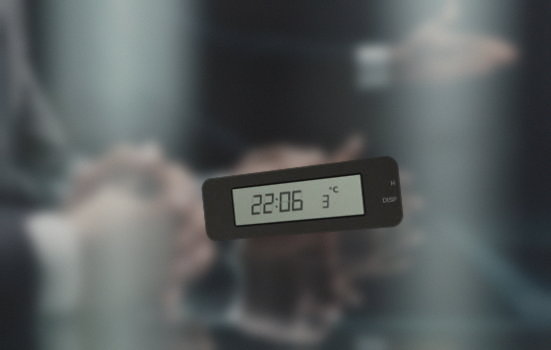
22:06
